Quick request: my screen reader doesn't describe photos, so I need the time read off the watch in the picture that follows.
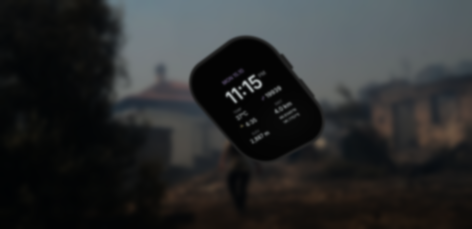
11:15
